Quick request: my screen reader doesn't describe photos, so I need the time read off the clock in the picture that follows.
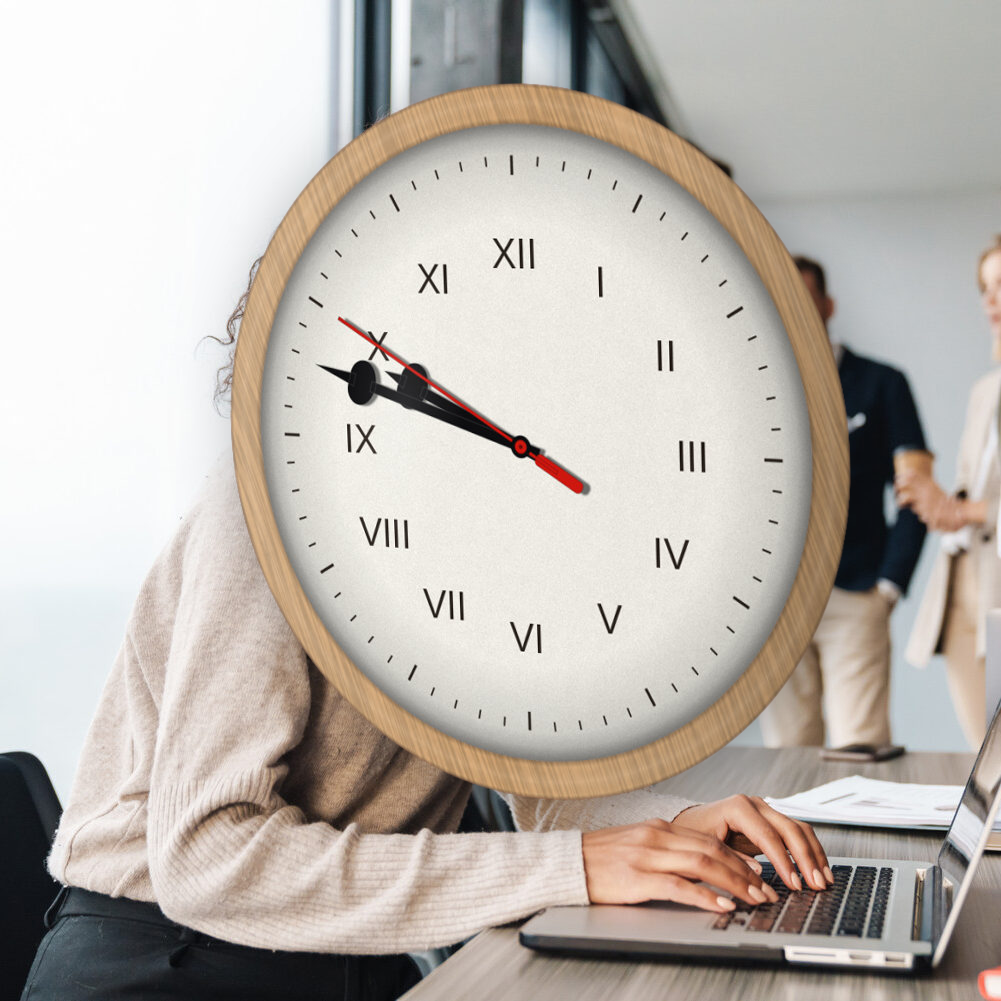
9:47:50
